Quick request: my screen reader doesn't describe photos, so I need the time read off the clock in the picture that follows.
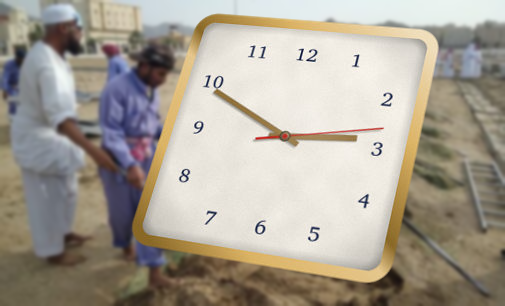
2:49:13
